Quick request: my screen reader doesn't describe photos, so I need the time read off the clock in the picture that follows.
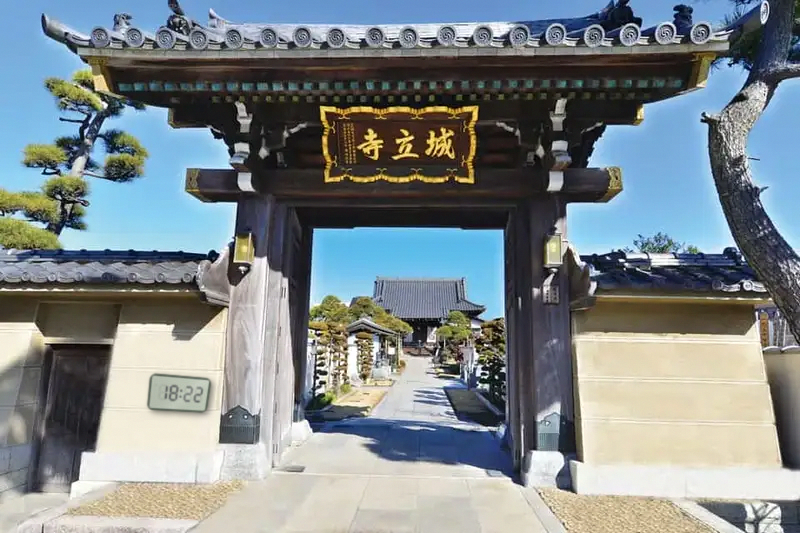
18:22
